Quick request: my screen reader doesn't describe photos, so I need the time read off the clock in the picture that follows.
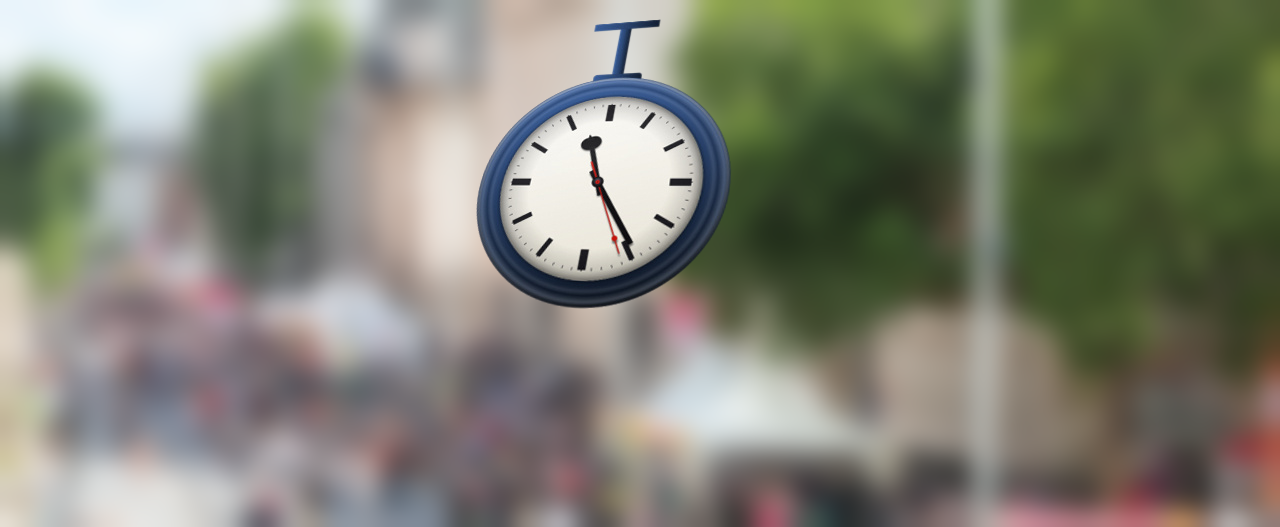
11:24:26
